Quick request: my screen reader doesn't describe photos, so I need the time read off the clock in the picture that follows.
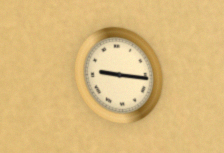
9:16
